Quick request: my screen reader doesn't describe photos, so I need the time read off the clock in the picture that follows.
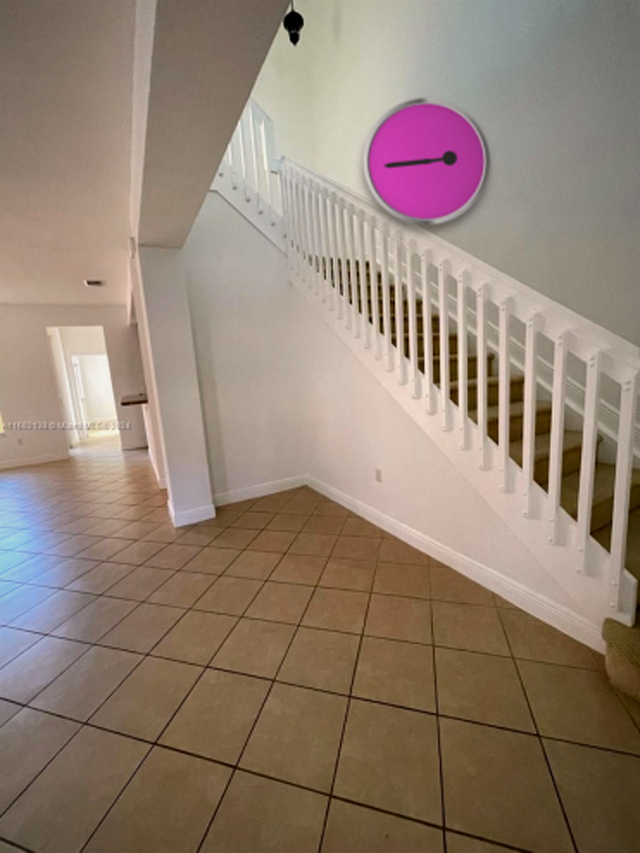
2:44
